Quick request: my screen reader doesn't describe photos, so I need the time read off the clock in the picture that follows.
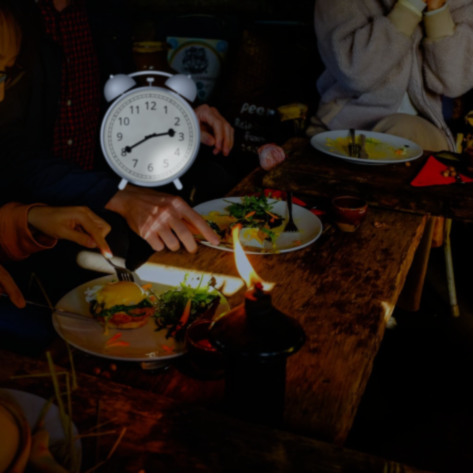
2:40
